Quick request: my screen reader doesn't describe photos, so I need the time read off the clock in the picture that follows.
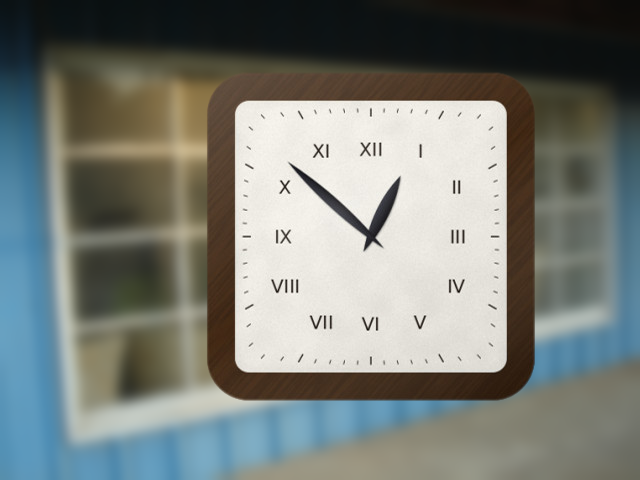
12:52
